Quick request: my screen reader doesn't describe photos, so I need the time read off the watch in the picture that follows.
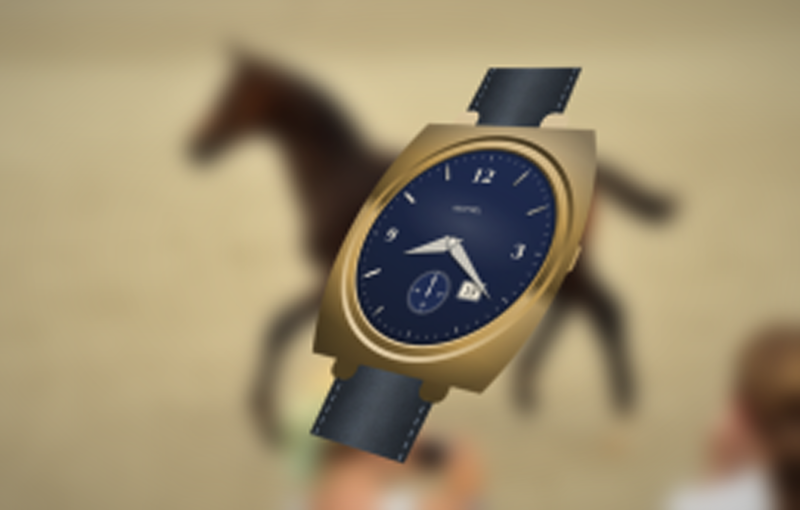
8:21
